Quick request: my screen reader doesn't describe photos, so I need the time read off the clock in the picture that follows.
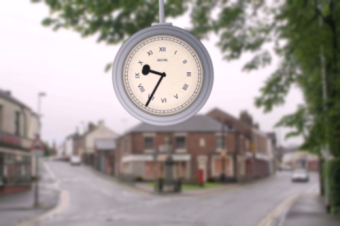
9:35
